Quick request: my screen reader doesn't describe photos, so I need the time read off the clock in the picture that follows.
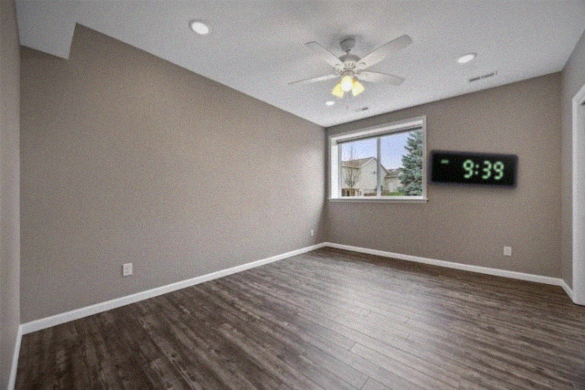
9:39
